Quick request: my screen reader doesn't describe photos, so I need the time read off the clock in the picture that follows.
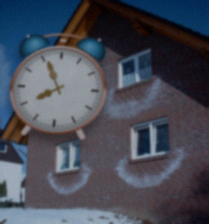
7:56
